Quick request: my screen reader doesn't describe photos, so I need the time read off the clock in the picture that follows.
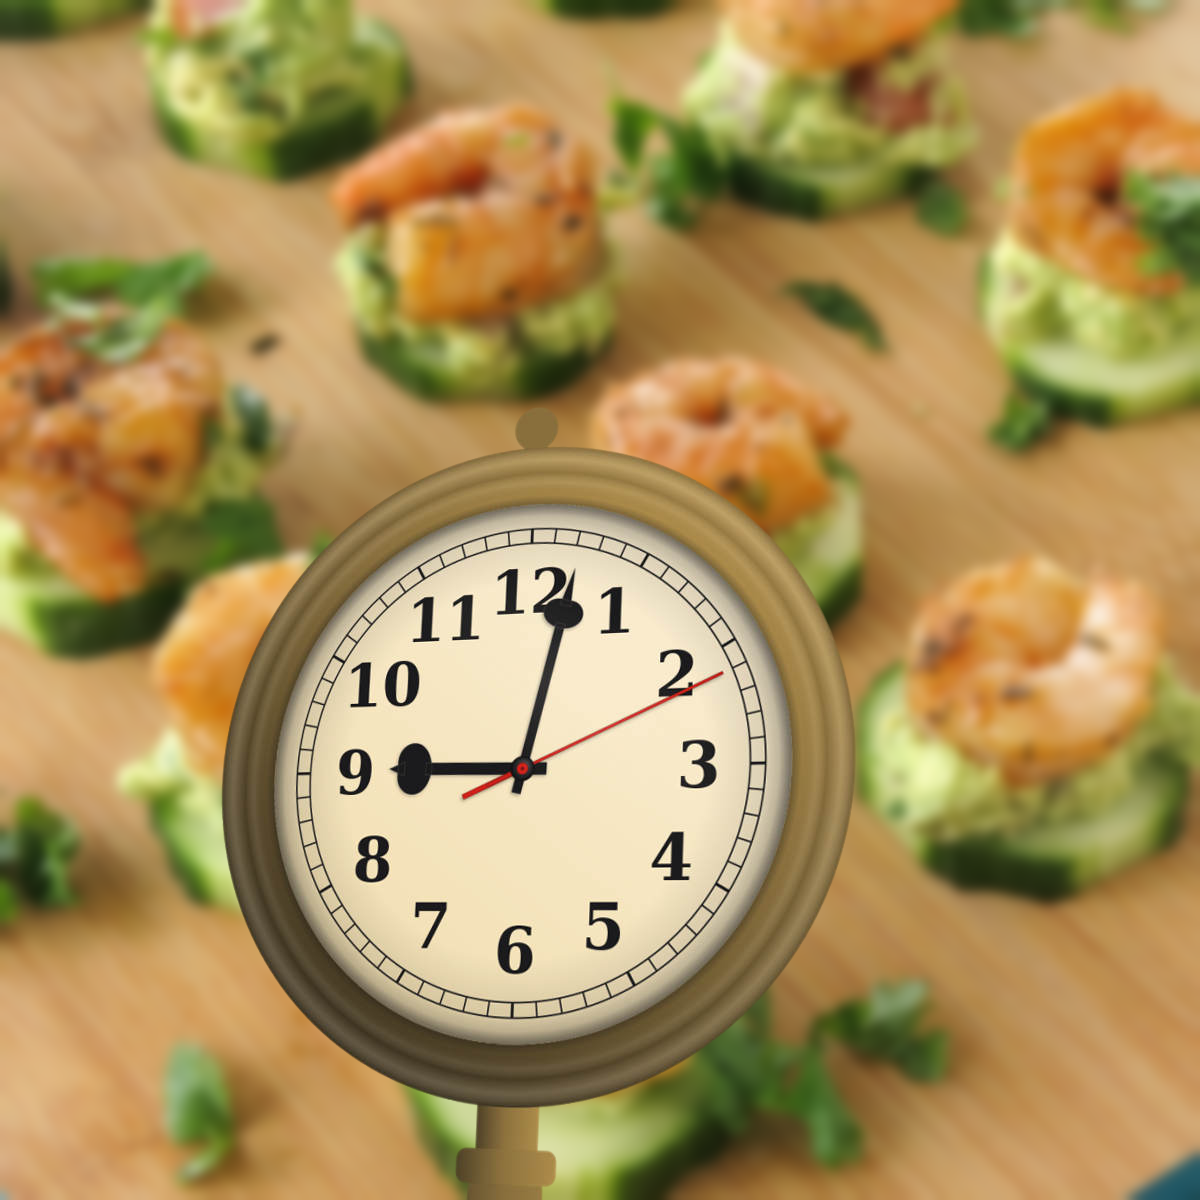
9:02:11
